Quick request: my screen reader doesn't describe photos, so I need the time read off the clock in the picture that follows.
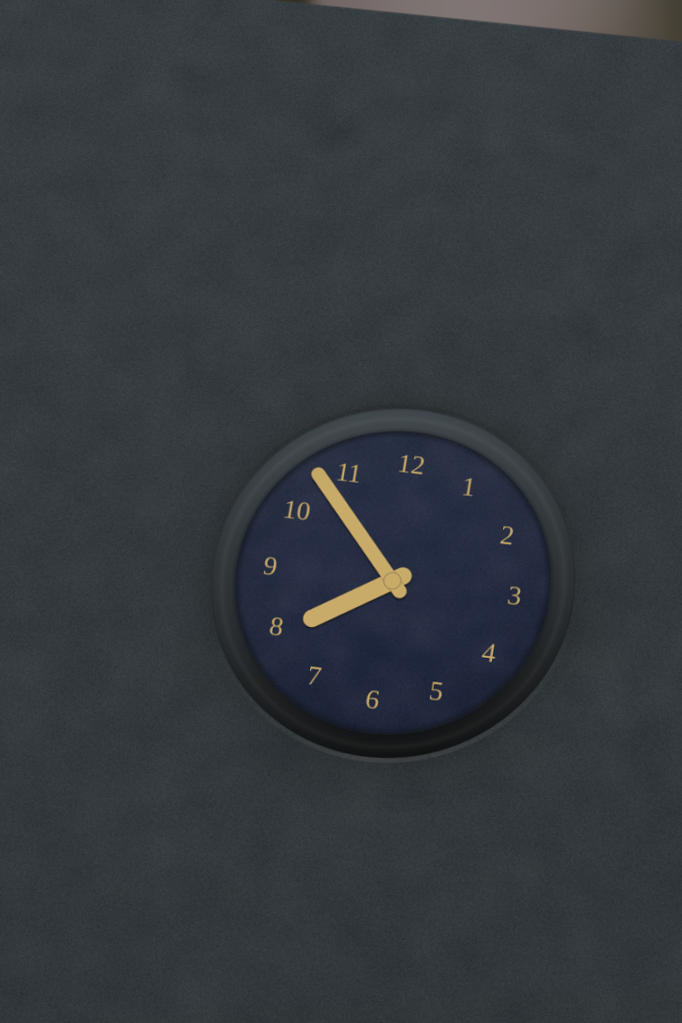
7:53
